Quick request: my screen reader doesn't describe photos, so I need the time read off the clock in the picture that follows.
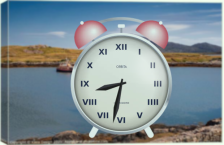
8:32
